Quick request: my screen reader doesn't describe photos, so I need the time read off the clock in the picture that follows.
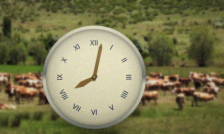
8:02
